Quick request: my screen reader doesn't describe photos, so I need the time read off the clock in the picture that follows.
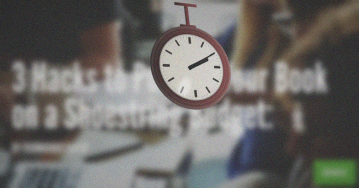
2:10
